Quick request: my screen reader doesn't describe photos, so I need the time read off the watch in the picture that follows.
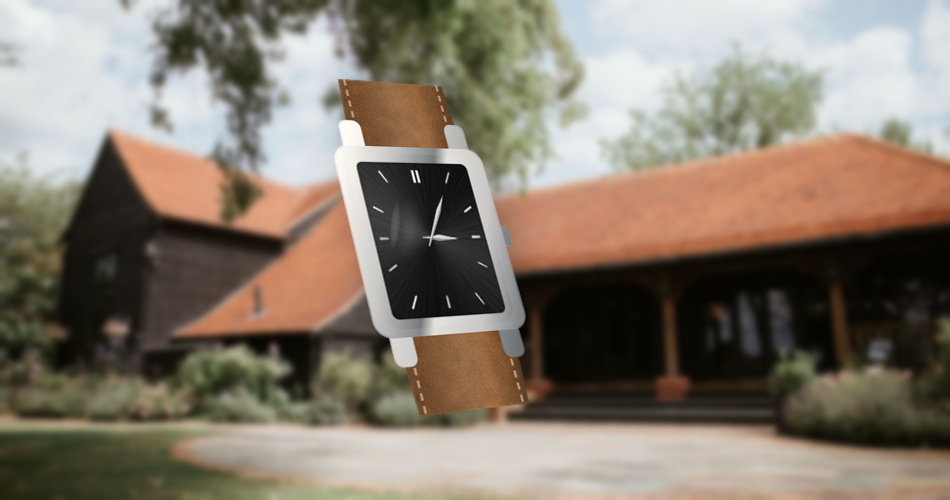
3:05
